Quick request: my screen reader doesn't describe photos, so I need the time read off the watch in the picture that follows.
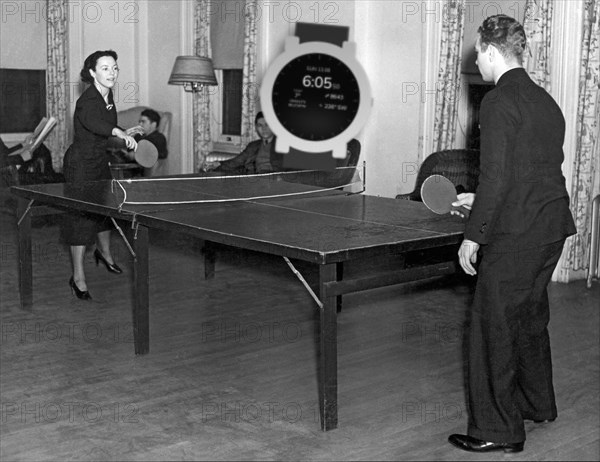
6:05
